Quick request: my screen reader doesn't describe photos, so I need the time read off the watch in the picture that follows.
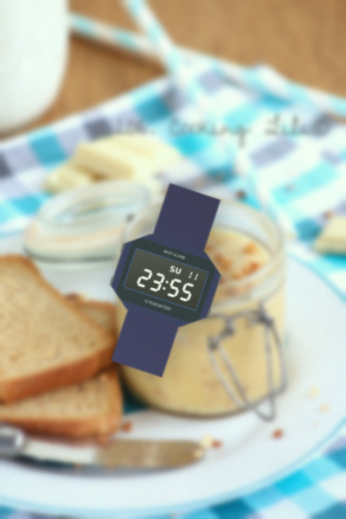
23:55
